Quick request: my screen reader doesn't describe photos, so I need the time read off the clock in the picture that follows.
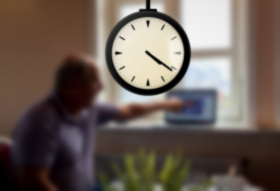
4:21
